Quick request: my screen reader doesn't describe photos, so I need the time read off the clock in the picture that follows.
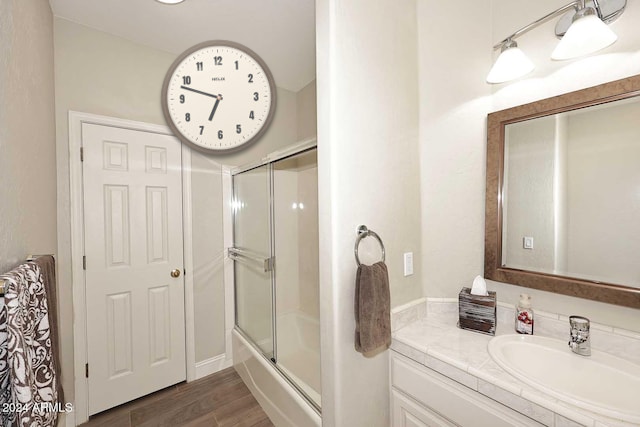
6:48
